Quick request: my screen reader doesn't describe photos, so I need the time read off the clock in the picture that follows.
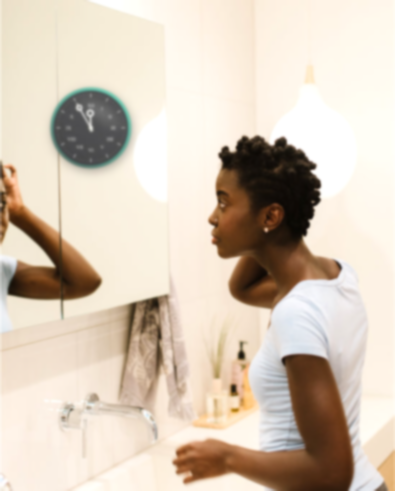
11:55
